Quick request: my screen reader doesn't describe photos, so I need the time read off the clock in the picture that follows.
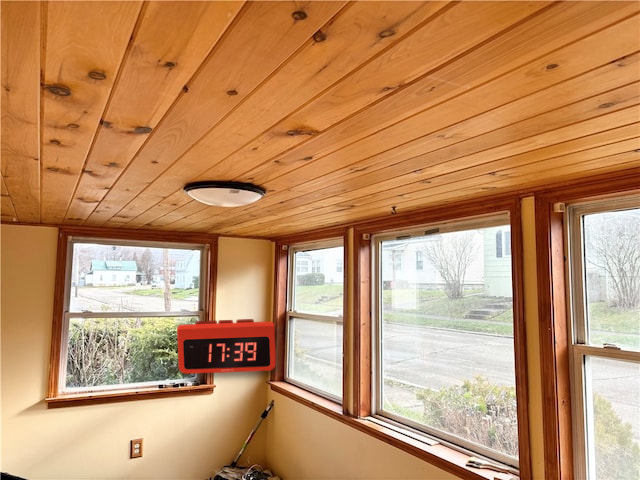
17:39
